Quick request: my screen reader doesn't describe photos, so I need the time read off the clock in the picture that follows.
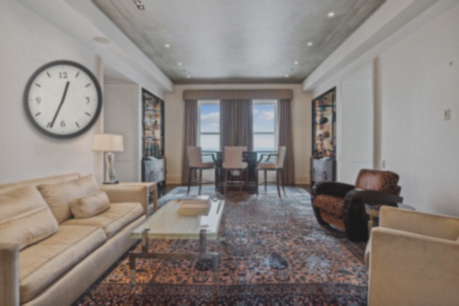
12:34
